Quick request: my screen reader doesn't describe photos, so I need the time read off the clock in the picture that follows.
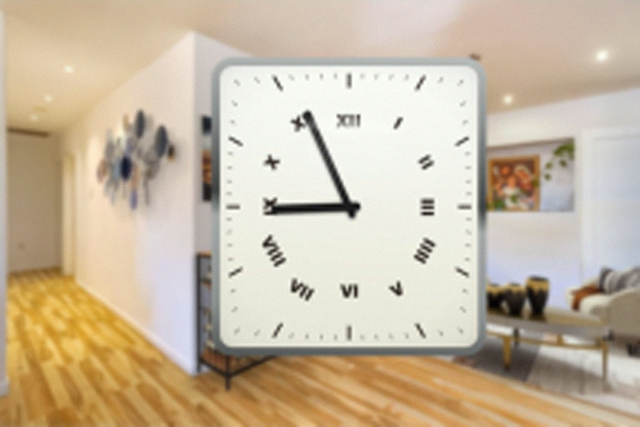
8:56
